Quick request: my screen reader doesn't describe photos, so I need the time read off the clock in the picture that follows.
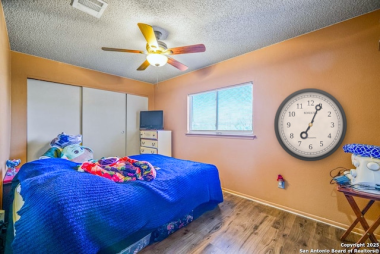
7:04
